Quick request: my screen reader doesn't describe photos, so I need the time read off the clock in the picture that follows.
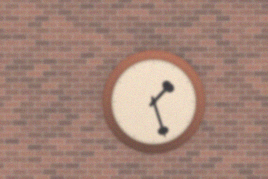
1:27
